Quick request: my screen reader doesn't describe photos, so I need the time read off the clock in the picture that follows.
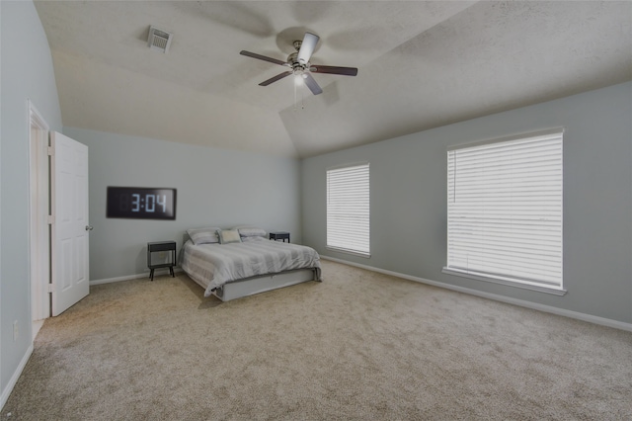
3:04
